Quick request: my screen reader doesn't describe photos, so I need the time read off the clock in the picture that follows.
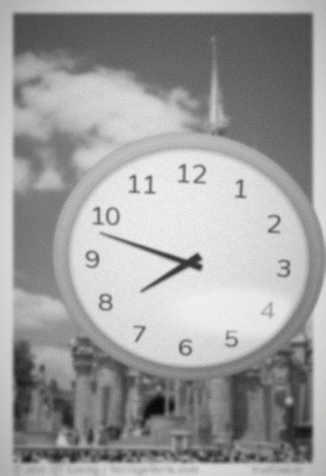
7:48
